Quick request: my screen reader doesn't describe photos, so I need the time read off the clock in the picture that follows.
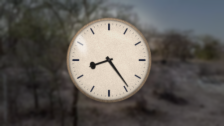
8:24
